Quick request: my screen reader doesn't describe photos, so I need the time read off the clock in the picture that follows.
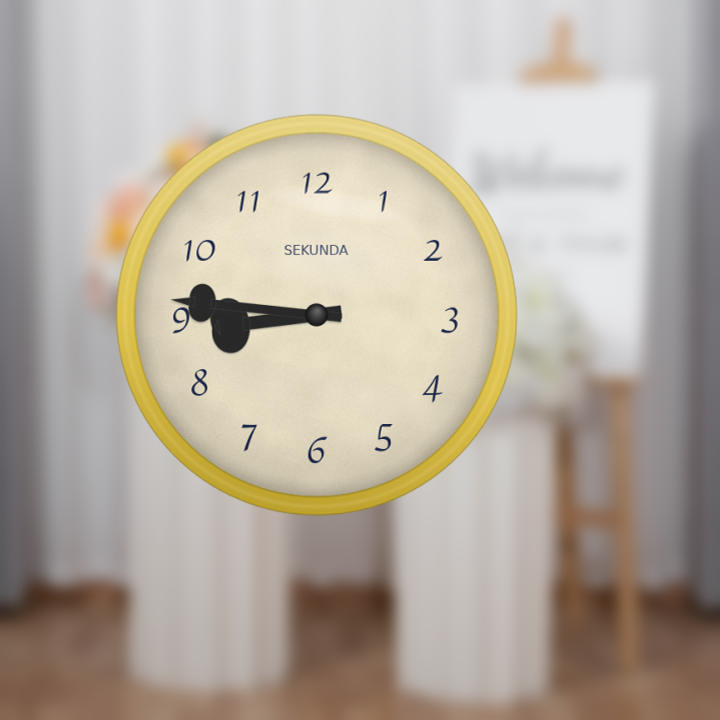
8:46
